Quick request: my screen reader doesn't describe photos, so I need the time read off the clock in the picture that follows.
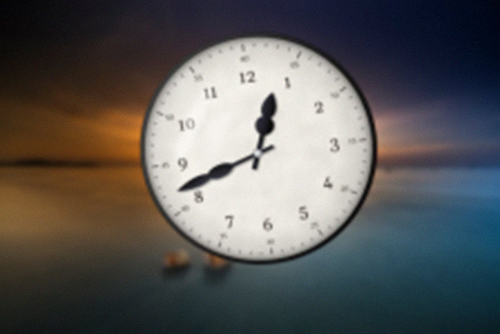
12:42
